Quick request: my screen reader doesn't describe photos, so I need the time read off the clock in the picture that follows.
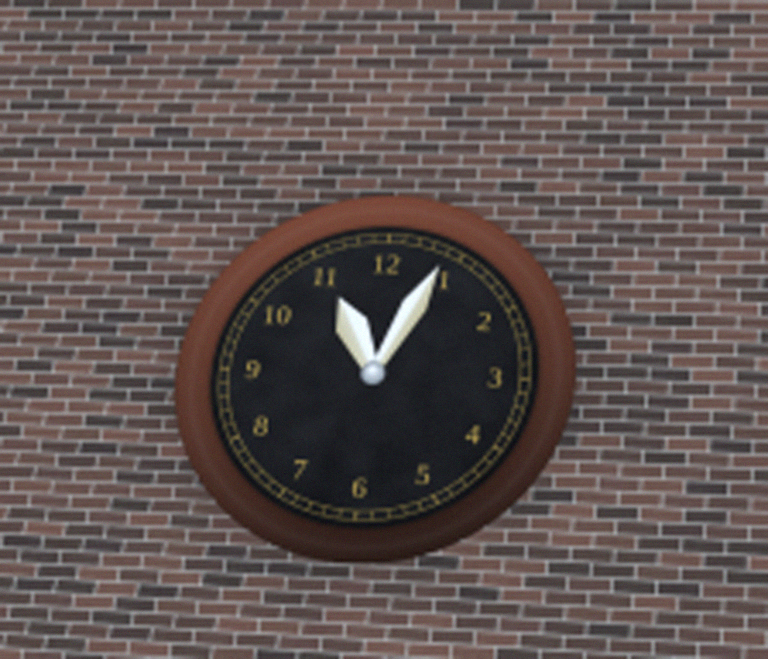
11:04
